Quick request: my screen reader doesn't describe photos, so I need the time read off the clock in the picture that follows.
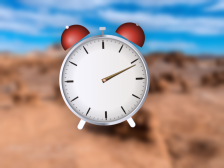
2:11
